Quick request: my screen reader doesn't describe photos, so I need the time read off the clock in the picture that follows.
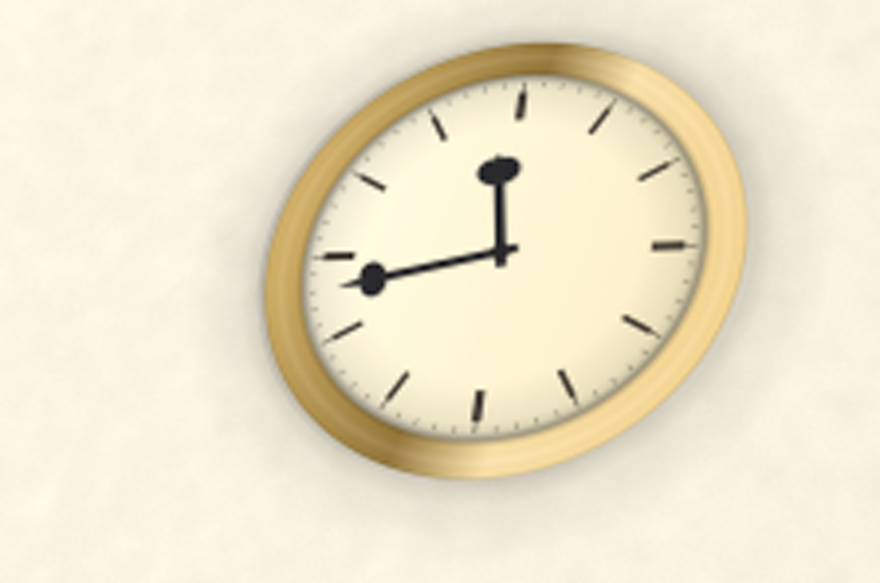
11:43
